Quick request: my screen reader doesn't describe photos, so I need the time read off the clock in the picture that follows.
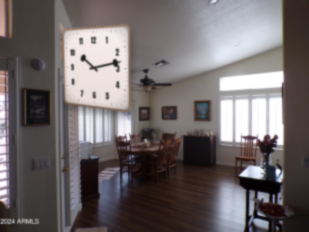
10:13
